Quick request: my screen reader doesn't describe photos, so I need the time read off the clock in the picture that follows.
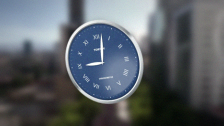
9:02
